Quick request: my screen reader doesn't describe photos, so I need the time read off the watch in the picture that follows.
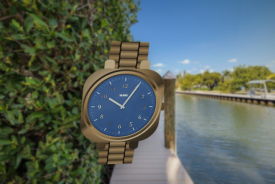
10:05
